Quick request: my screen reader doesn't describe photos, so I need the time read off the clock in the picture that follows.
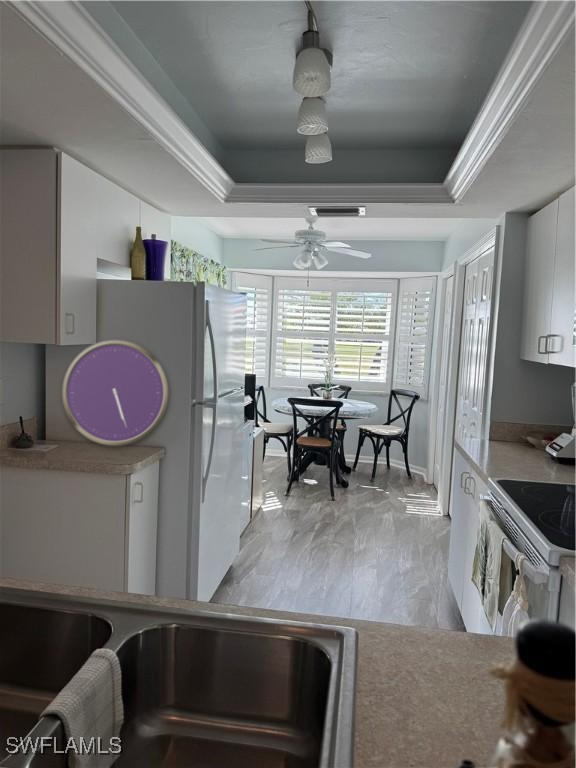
5:27
